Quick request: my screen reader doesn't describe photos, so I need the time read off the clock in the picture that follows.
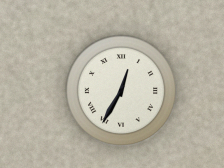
12:35
